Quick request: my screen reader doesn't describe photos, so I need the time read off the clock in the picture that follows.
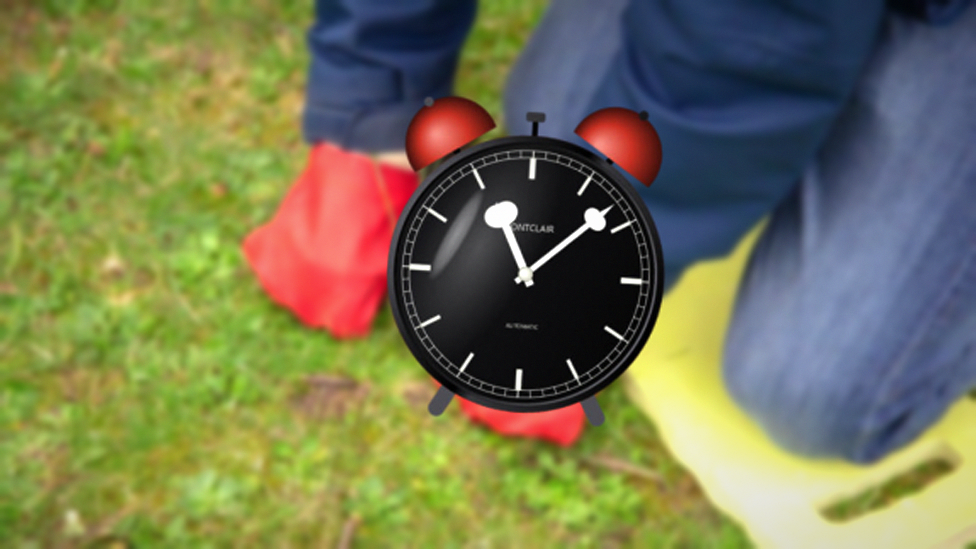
11:08
